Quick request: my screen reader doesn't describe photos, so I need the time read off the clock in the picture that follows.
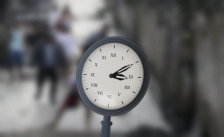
3:10
